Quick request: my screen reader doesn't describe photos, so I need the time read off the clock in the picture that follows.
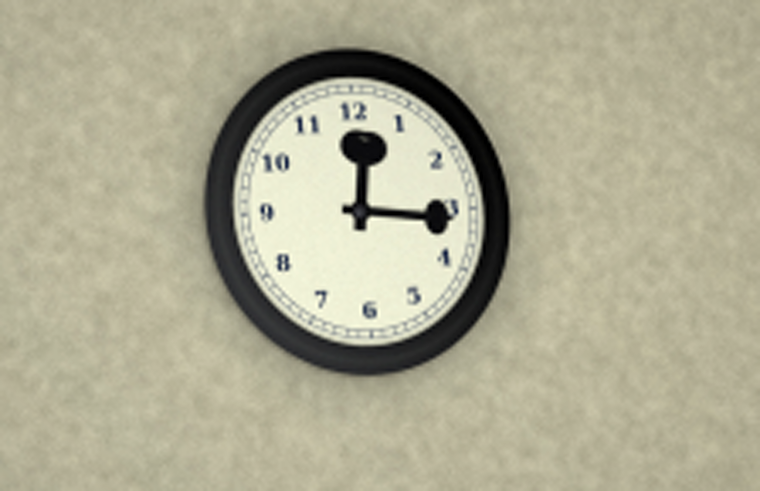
12:16
